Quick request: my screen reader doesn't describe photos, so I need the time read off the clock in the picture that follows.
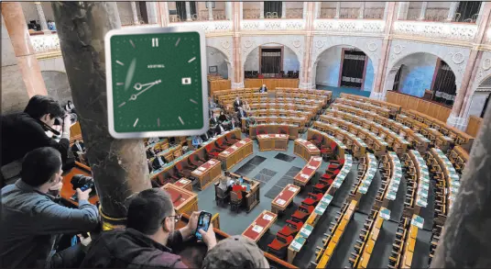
8:40
